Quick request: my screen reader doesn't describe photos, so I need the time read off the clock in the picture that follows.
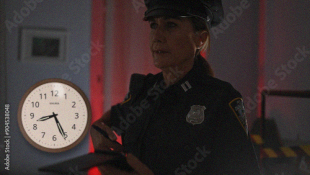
8:26
